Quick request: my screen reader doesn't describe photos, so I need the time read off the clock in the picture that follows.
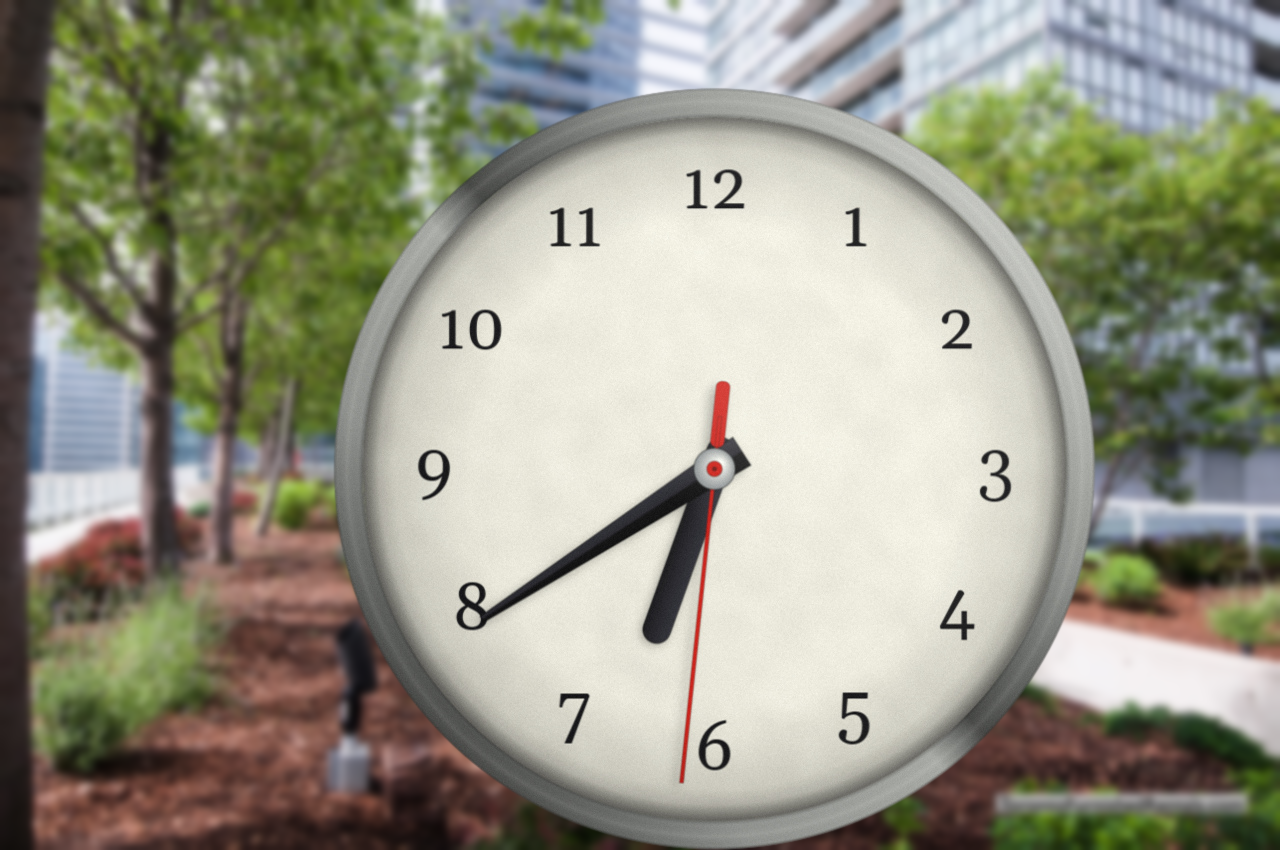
6:39:31
